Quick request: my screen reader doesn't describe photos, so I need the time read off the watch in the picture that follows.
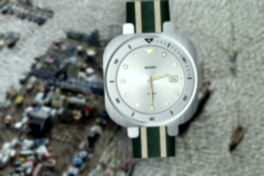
2:30
